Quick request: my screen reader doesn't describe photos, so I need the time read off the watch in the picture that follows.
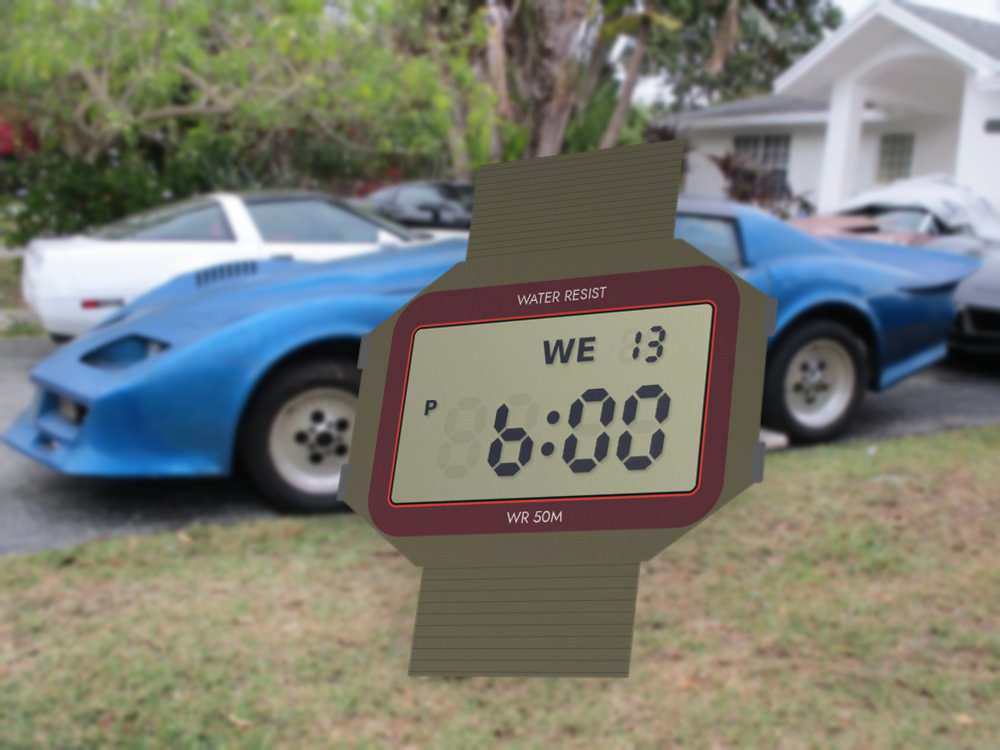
6:00
